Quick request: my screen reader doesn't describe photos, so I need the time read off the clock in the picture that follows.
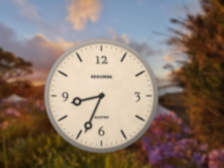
8:34
